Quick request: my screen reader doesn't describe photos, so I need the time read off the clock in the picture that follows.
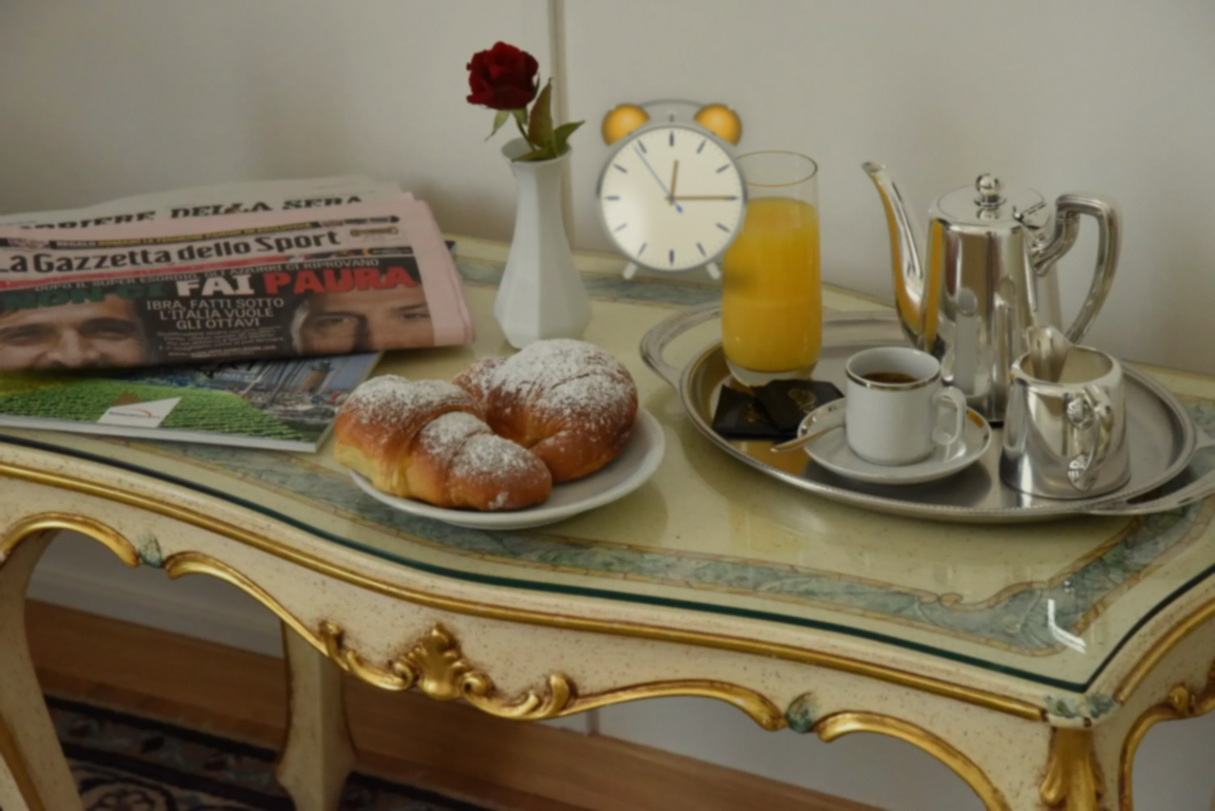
12:14:54
